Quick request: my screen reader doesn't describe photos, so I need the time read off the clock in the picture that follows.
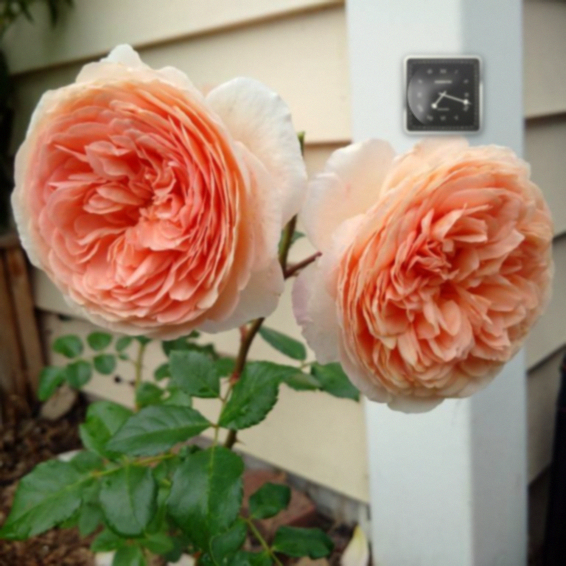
7:18
